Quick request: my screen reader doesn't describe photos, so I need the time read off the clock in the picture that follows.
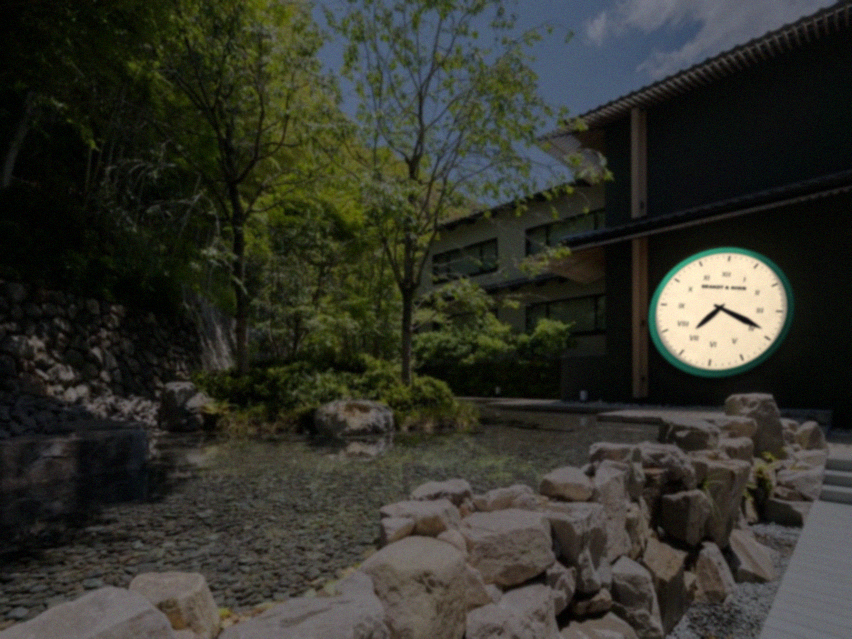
7:19
